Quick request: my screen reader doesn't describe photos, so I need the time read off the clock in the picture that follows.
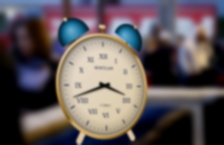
3:42
